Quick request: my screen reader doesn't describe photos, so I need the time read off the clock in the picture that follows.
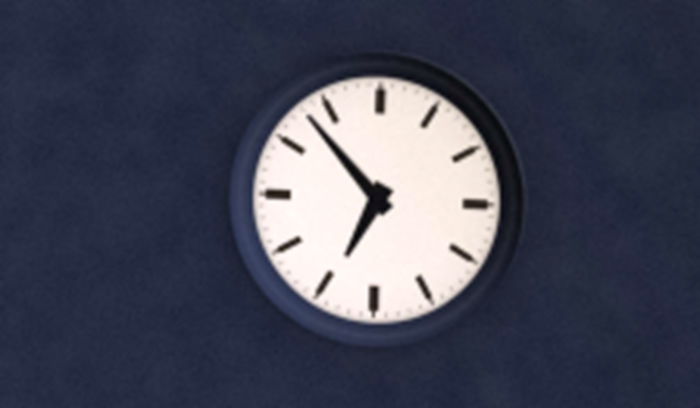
6:53
